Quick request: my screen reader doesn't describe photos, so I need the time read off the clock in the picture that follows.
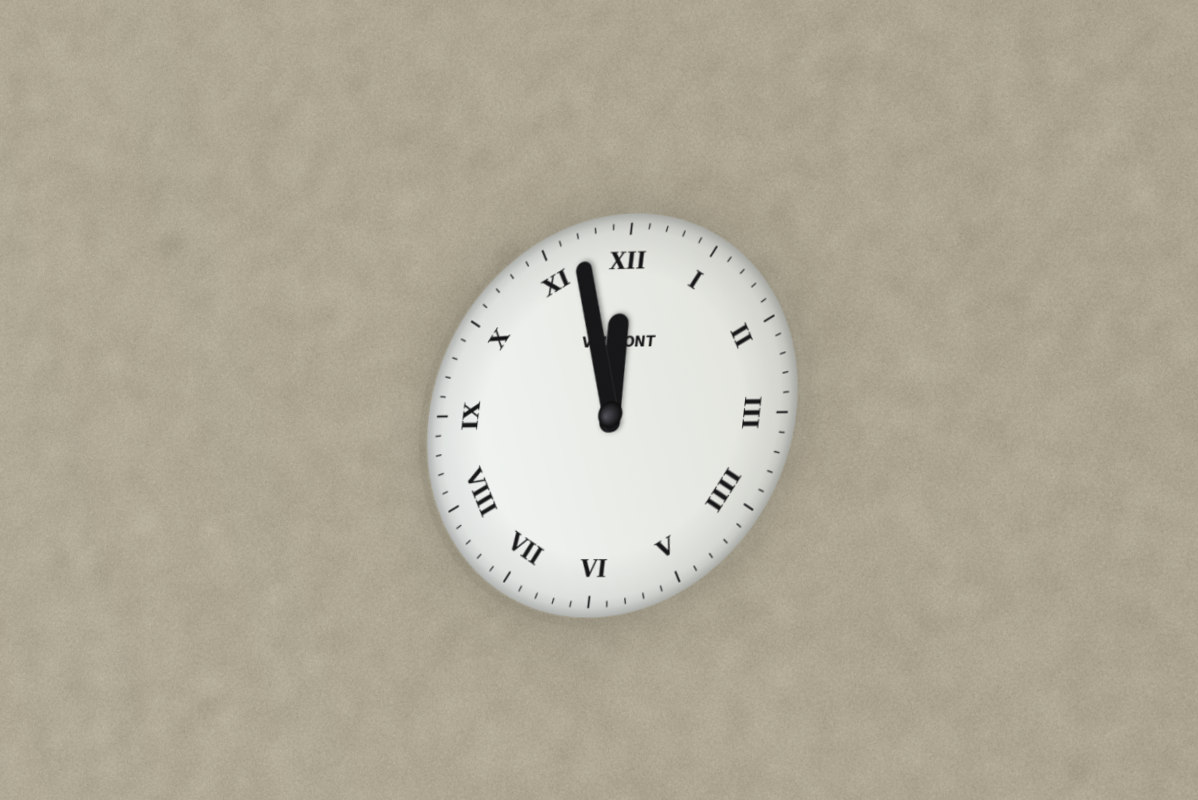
11:57
